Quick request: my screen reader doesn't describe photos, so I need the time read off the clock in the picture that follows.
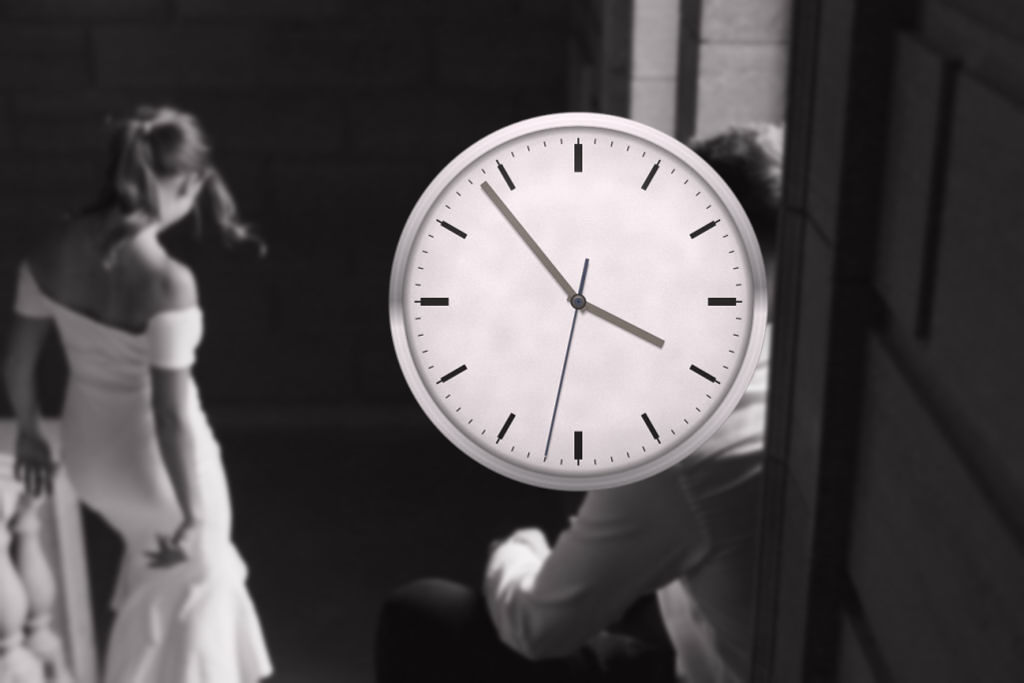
3:53:32
